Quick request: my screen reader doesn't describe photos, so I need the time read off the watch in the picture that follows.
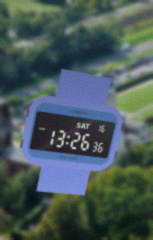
13:26:36
